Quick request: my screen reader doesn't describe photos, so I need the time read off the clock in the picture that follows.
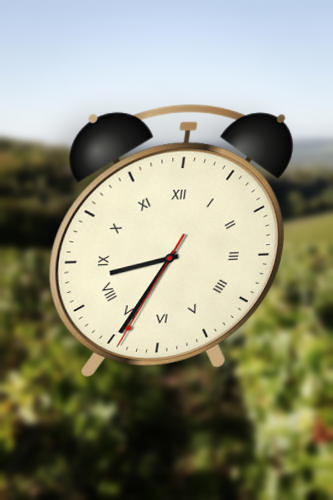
8:34:34
